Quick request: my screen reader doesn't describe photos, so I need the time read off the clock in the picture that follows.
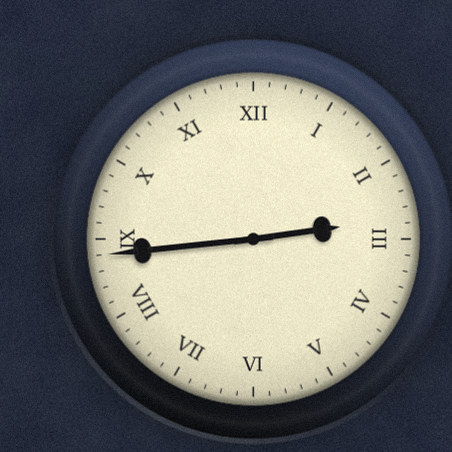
2:44
